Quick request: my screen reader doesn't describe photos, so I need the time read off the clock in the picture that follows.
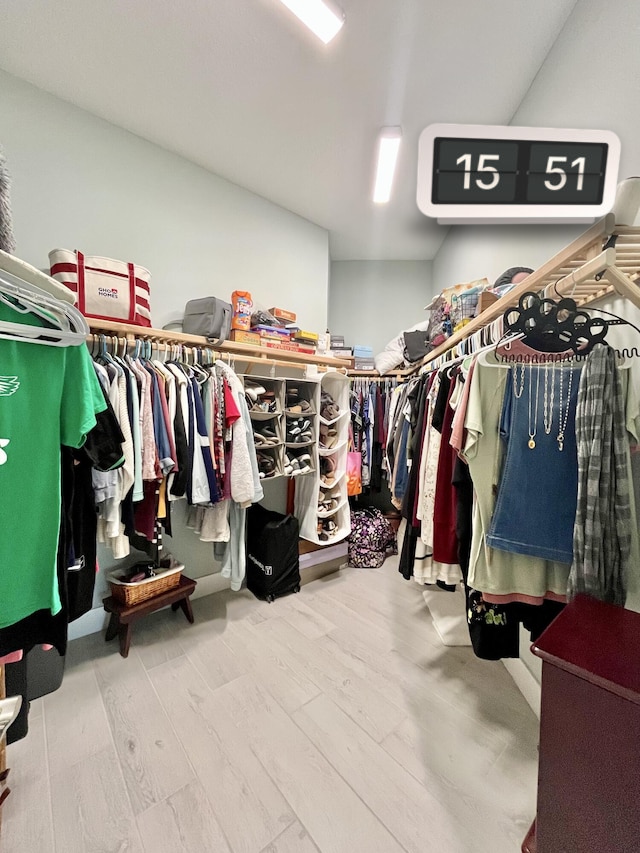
15:51
